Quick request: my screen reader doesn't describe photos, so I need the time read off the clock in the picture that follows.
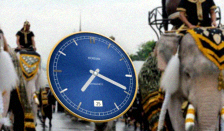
7:19
